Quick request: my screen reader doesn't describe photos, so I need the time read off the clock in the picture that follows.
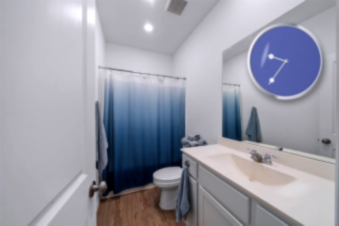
9:36
